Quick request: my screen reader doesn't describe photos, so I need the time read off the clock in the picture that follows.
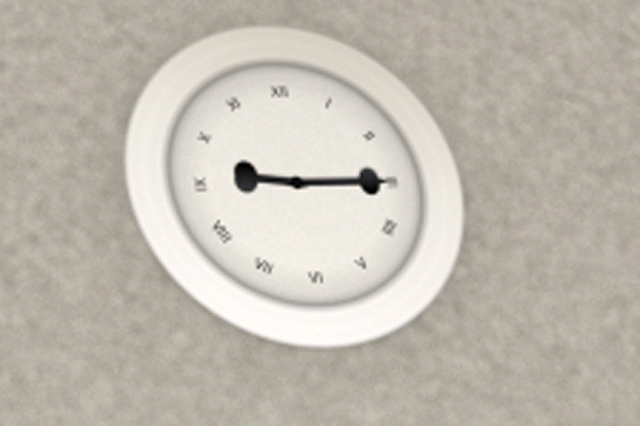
9:15
